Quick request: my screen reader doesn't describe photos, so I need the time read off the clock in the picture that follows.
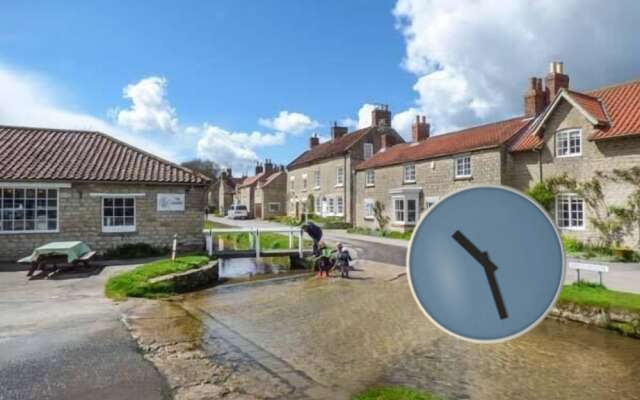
10:27
